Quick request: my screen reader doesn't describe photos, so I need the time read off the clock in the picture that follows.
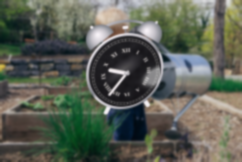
9:37
